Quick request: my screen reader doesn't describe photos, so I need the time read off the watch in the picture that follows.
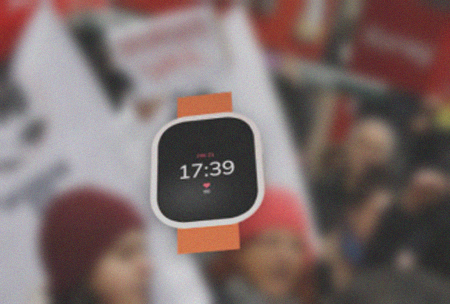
17:39
